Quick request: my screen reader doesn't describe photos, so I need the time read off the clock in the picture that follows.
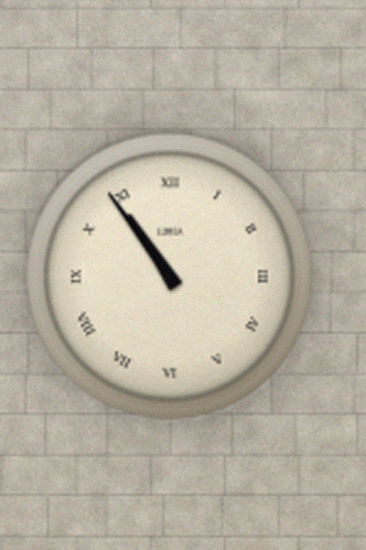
10:54
